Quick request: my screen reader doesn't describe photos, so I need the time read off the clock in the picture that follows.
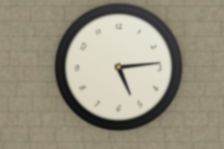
5:14
